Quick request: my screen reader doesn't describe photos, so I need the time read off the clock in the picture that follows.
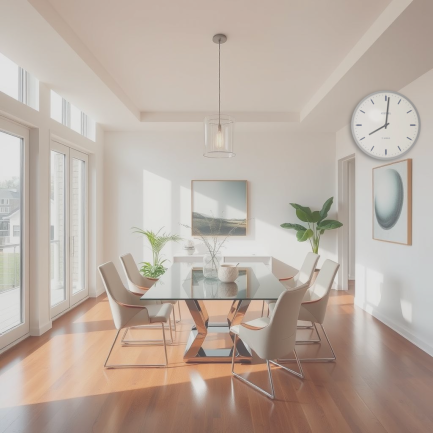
8:01
